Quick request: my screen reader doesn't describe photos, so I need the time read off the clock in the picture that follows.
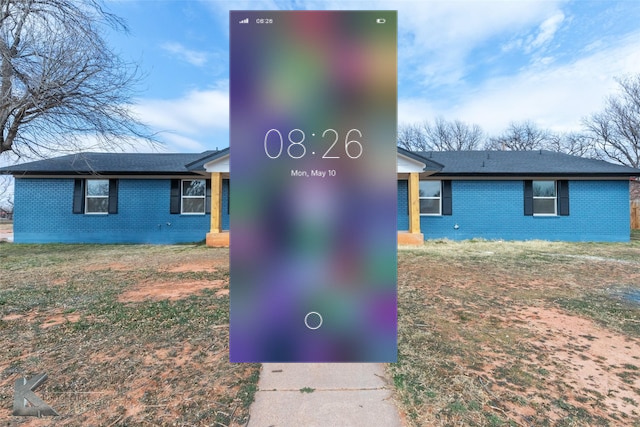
8:26
